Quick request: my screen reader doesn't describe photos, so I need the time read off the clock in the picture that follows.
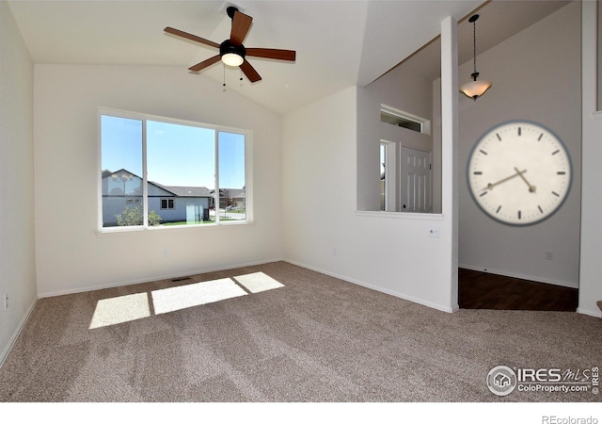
4:41
